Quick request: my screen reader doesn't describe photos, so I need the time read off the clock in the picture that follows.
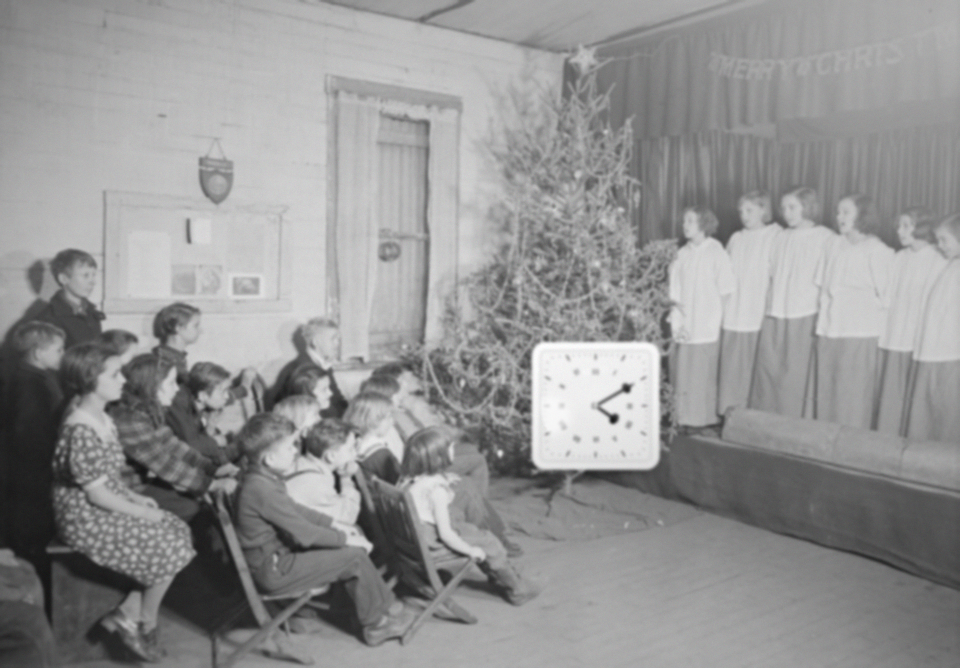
4:10
